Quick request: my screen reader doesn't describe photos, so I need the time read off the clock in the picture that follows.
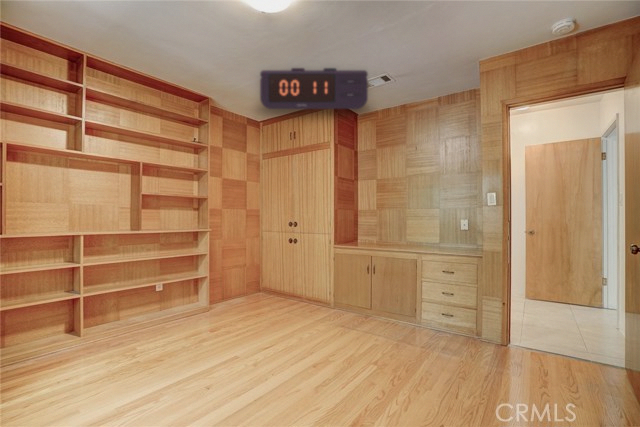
0:11
